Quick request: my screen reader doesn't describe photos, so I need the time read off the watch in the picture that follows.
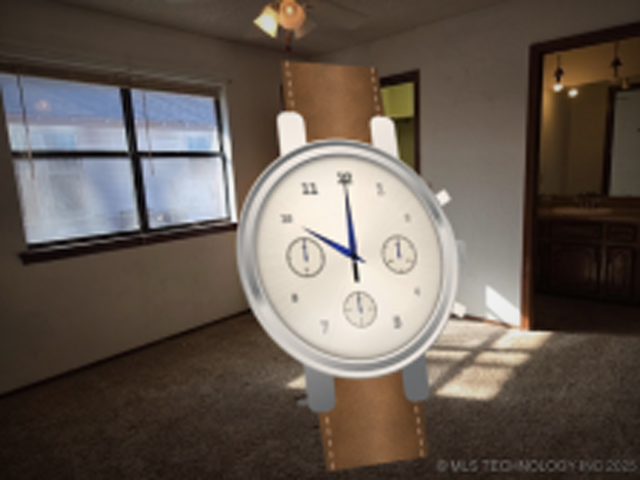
10:00
